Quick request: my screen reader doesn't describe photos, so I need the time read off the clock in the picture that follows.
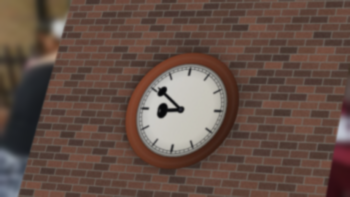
8:51
